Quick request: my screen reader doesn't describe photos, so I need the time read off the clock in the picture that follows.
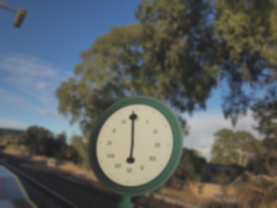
5:59
